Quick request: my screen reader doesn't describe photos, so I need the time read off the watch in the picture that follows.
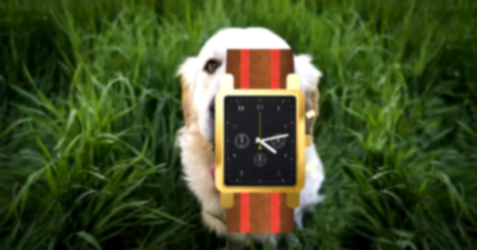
4:13
